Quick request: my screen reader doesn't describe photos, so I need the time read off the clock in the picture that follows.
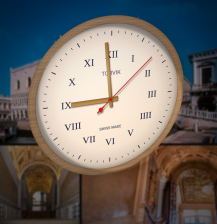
8:59:08
